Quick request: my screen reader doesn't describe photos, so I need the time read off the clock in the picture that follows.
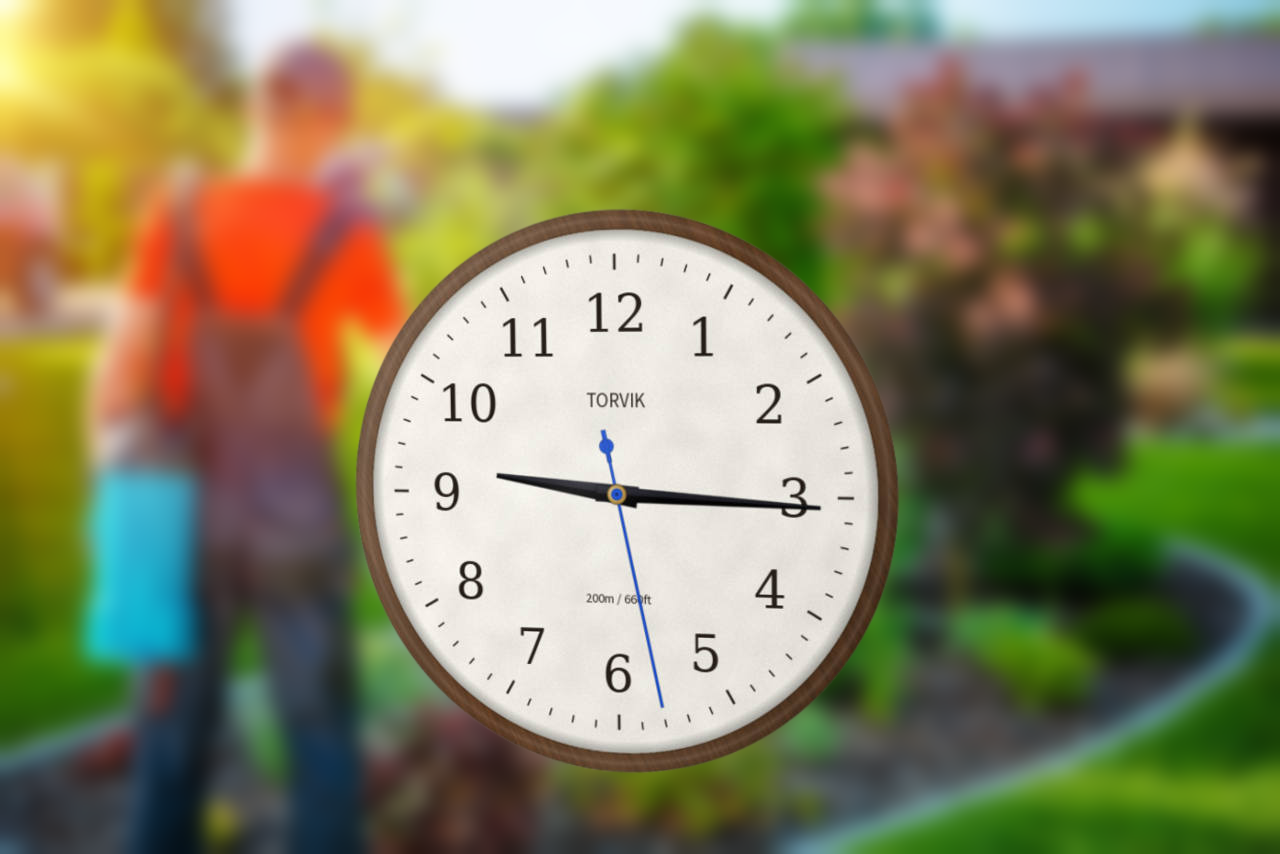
9:15:28
